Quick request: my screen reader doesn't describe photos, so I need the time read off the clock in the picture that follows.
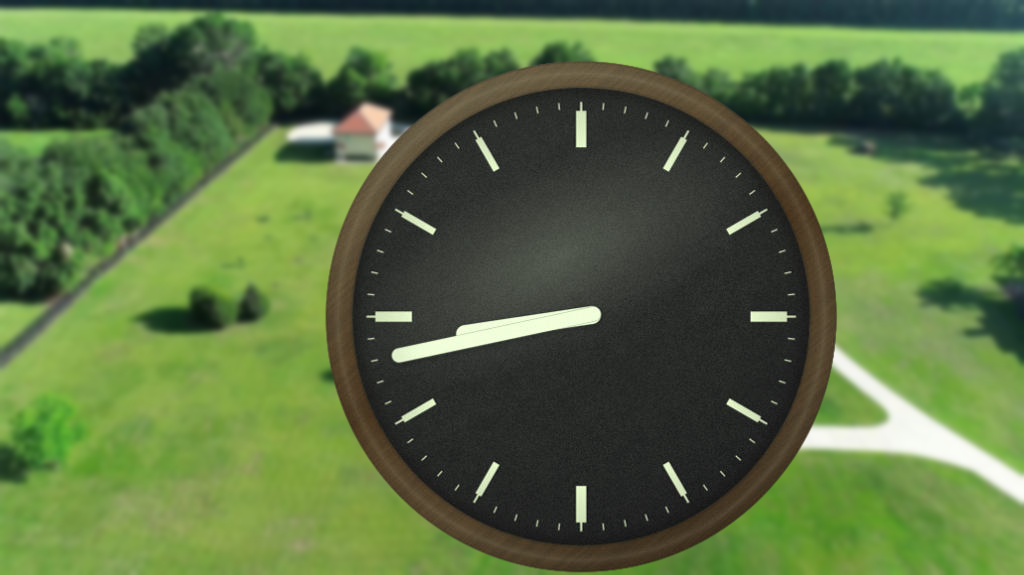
8:43
